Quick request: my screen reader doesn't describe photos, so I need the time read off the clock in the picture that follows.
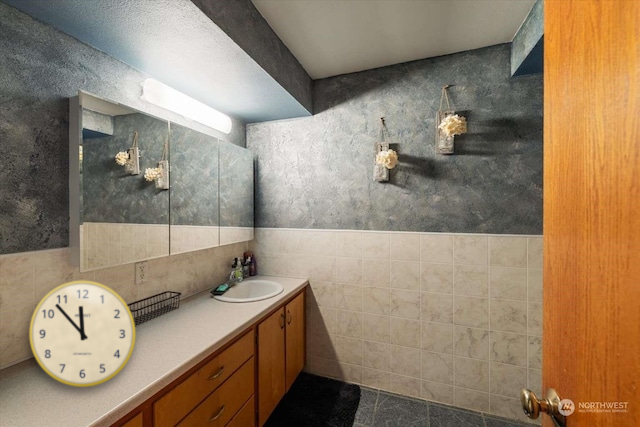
11:53
